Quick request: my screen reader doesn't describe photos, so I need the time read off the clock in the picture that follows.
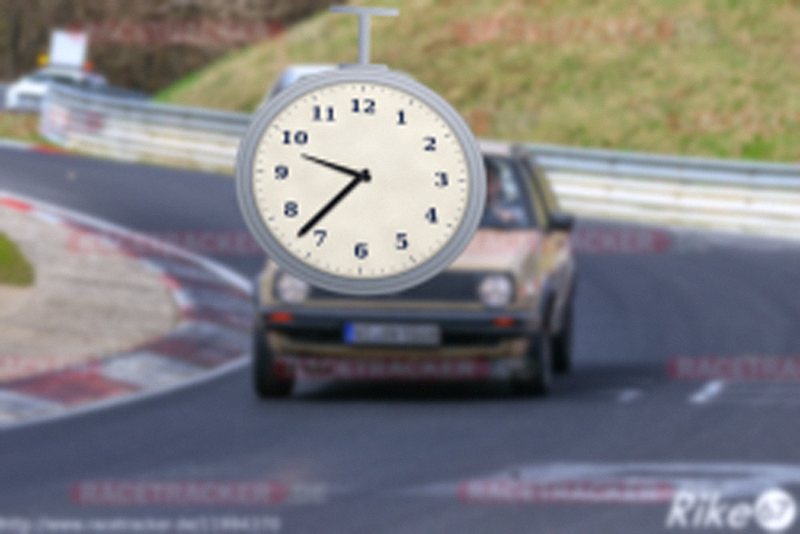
9:37
